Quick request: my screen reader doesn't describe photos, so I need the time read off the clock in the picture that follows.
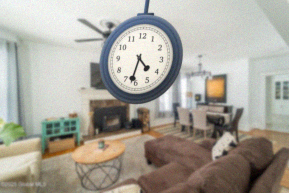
4:32
